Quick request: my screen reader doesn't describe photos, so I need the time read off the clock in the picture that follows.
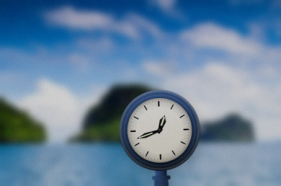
12:42
